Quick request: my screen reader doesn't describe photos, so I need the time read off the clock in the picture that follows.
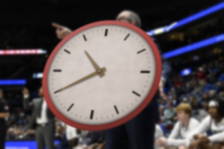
10:40
